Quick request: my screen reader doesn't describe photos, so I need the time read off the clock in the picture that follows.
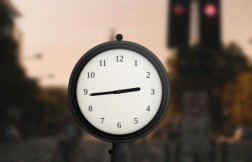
2:44
